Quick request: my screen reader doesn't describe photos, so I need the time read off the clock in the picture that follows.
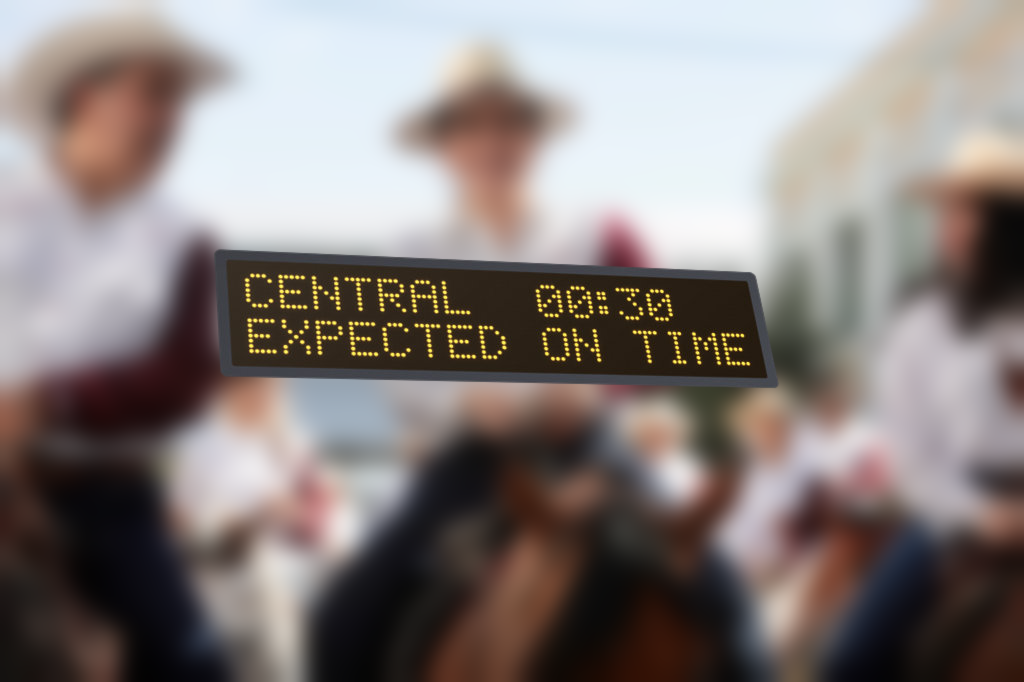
0:30
